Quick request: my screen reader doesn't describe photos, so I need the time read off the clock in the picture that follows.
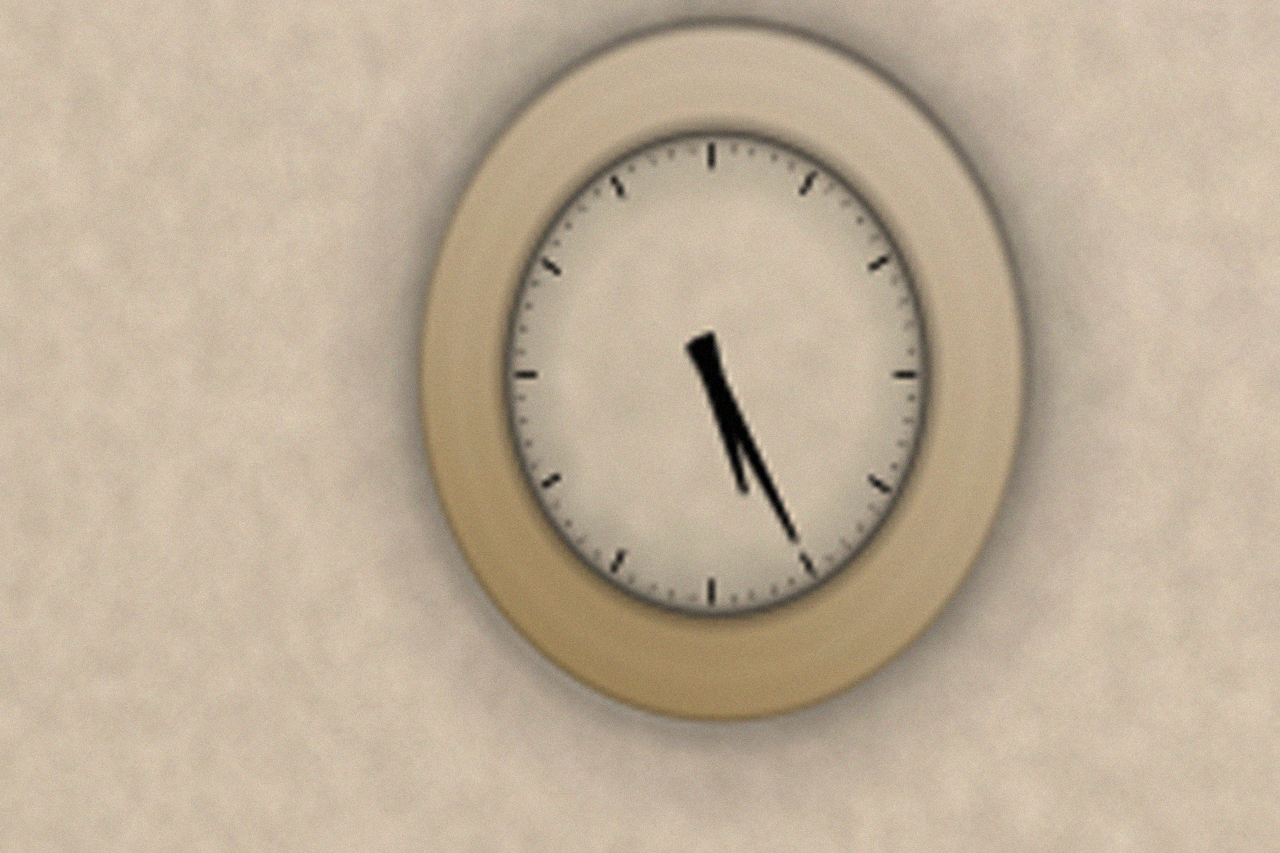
5:25
